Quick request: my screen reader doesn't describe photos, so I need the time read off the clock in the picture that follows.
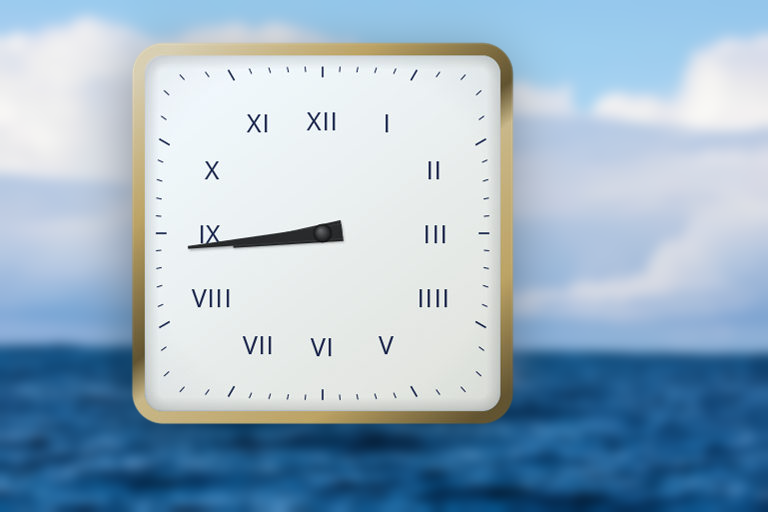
8:44
